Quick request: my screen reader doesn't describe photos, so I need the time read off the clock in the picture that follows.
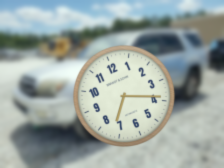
7:19
